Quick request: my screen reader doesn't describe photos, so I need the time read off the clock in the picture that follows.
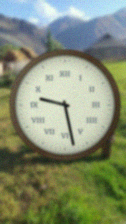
9:28
